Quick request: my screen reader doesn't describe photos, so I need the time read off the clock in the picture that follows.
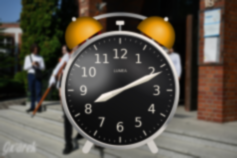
8:11
